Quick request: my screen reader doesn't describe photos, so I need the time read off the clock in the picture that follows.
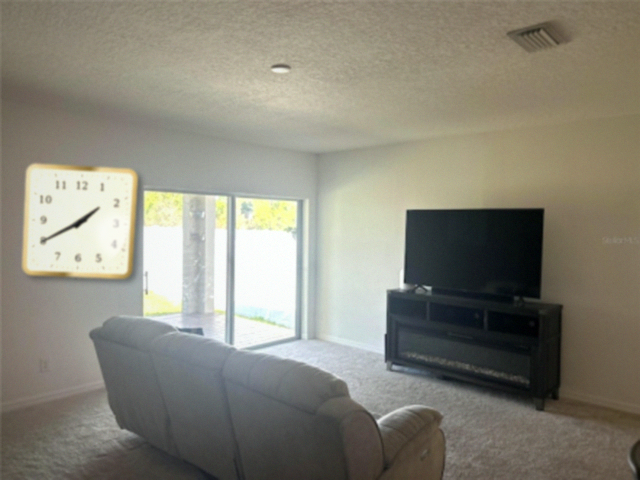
1:40
